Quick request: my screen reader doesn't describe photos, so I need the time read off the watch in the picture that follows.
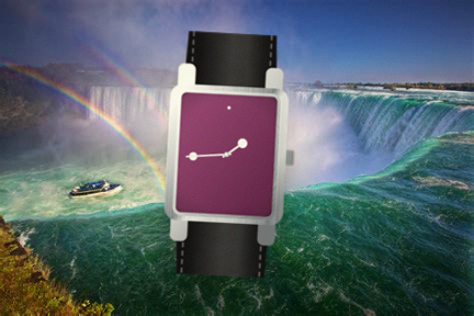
1:44
